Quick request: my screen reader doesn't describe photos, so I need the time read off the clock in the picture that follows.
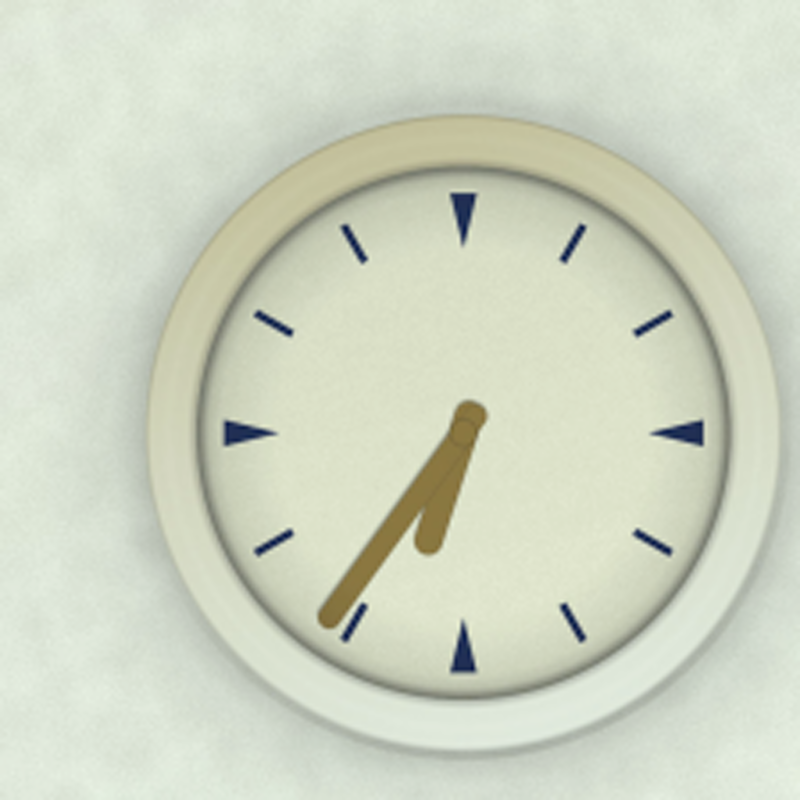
6:36
